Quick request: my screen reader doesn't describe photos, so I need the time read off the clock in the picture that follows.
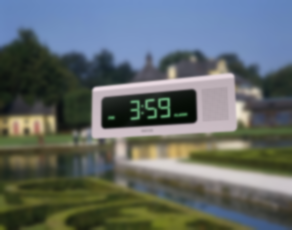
3:59
